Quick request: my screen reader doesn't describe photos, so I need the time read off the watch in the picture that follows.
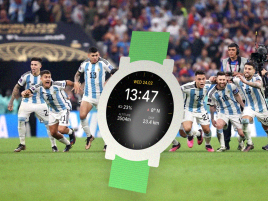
13:47
